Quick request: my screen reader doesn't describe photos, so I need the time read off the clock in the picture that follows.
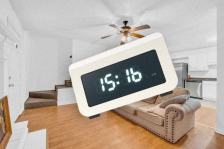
15:16
